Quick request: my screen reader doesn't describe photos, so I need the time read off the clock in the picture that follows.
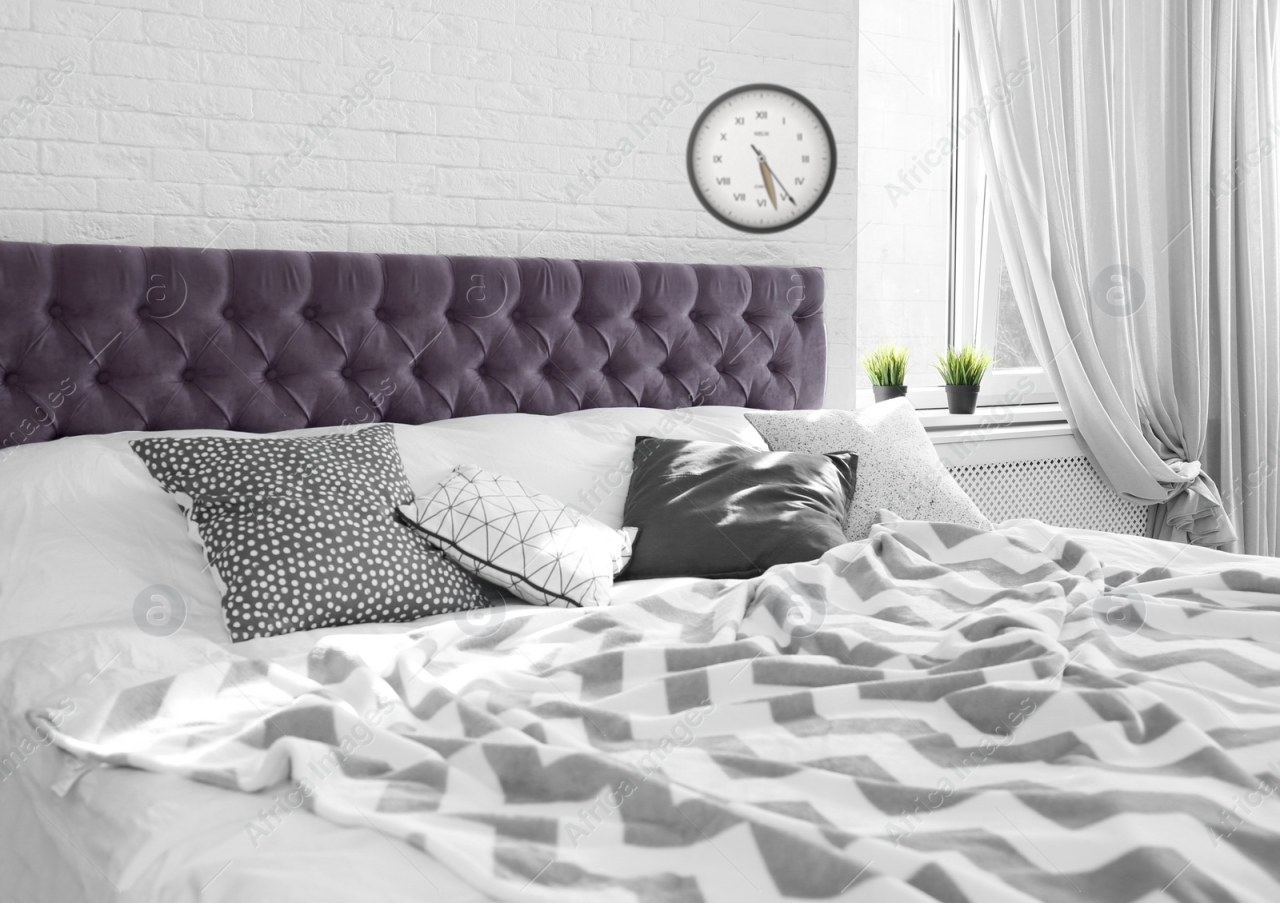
5:27:24
